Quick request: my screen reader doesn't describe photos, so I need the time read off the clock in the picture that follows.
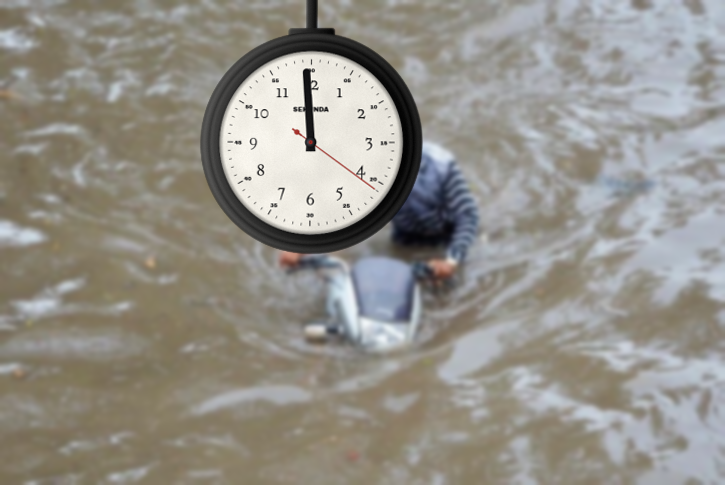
11:59:21
